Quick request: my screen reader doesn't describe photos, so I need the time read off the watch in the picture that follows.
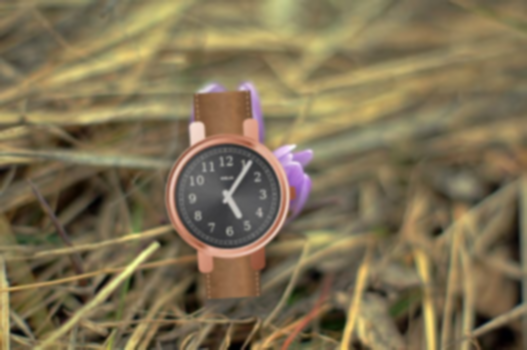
5:06
